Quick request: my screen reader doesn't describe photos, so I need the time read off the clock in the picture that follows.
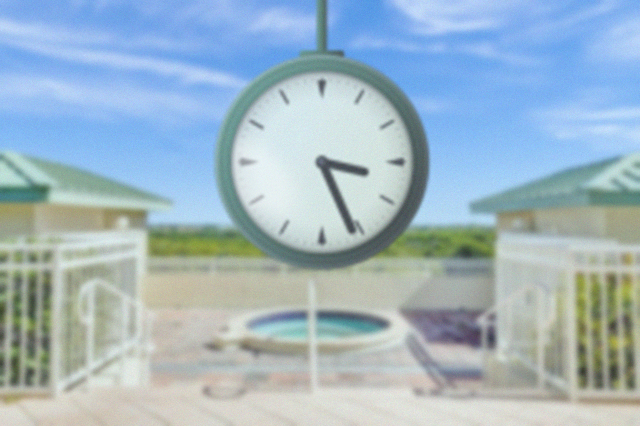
3:26
